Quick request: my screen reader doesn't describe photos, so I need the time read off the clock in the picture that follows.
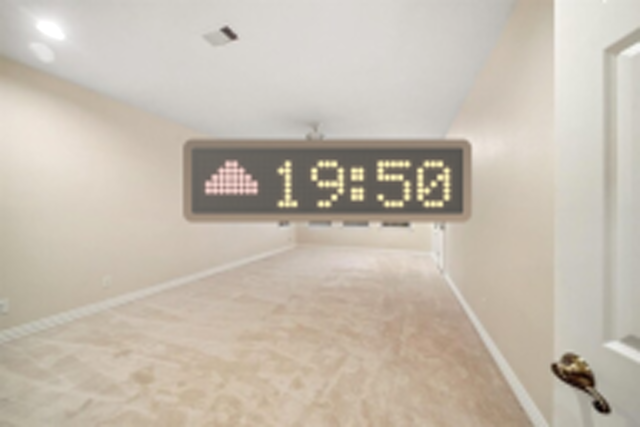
19:50
